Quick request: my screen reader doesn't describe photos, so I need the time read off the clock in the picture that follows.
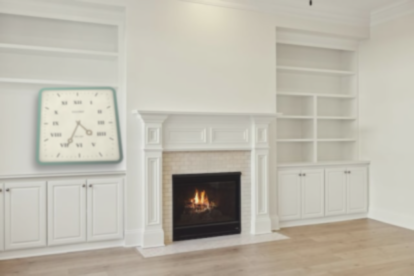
4:34
